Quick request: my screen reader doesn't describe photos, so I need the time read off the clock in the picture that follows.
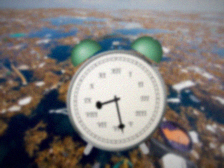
8:28
